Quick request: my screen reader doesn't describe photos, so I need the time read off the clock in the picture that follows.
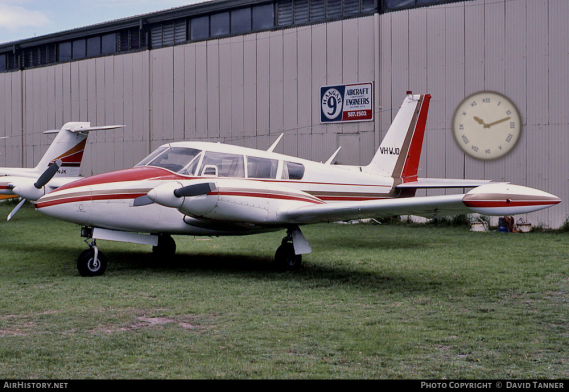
10:12
